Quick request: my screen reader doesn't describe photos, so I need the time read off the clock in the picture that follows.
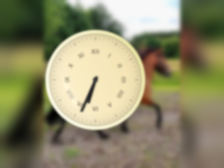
6:34
